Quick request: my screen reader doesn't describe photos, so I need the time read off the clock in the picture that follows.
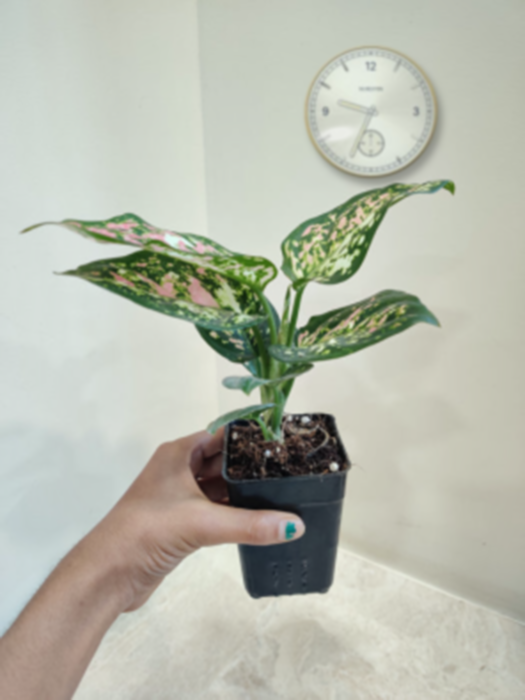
9:34
